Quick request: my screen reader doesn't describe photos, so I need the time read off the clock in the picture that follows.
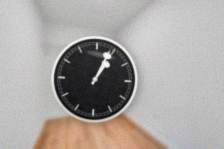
1:04
